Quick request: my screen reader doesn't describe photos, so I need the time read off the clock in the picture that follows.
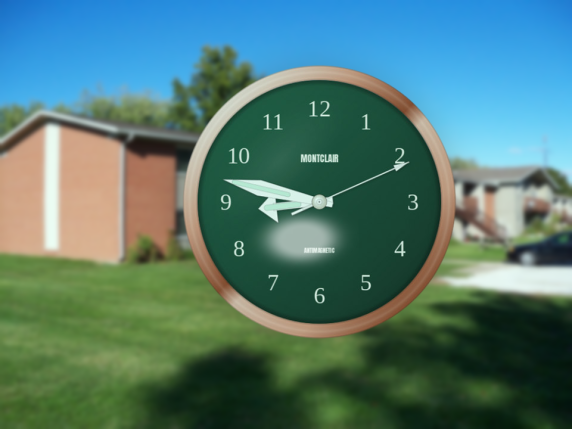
8:47:11
